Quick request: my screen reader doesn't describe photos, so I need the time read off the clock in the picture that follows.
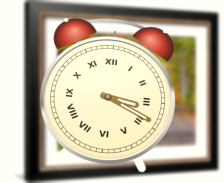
3:19
